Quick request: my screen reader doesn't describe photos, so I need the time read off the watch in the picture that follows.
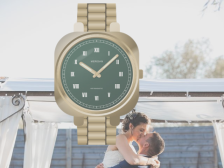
10:08
